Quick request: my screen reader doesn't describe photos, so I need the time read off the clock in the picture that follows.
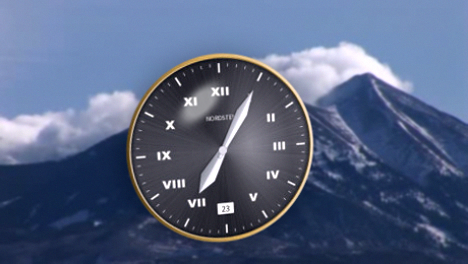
7:05
